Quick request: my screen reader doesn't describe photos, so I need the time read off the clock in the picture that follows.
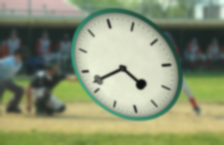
4:42
